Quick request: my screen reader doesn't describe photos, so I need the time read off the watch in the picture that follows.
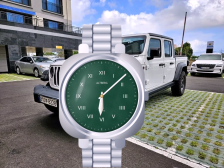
6:08
